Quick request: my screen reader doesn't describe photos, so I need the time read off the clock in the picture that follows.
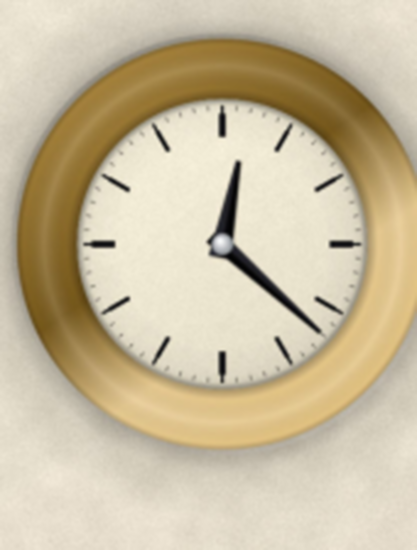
12:22
